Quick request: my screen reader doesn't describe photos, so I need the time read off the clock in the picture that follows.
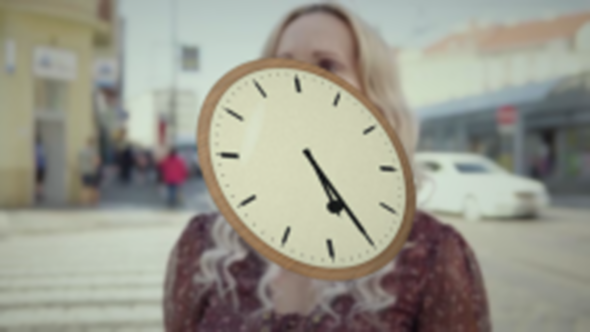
5:25
